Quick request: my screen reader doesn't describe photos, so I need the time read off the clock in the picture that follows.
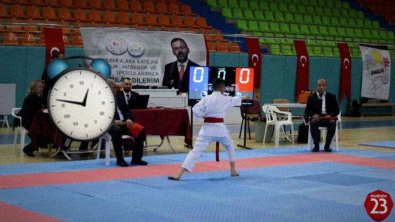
12:47
